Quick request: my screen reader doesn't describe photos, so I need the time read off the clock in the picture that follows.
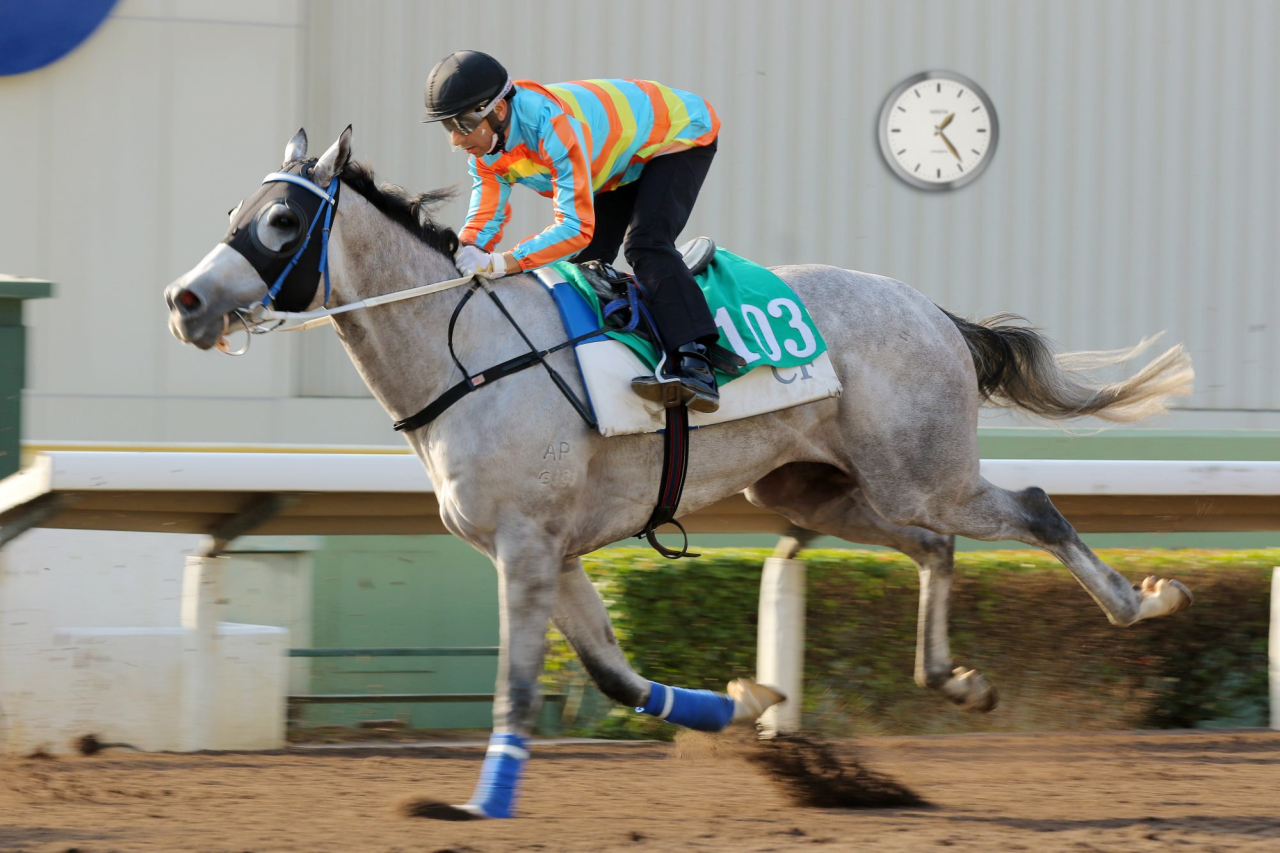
1:24
